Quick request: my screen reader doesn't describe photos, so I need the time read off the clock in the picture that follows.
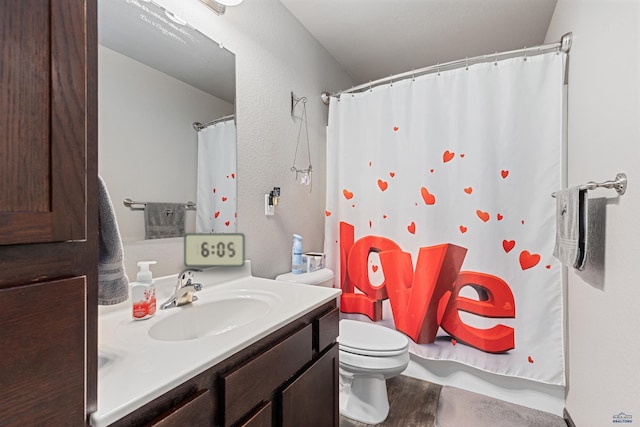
6:05
